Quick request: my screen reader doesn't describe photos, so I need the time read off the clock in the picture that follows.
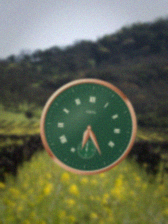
6:25
